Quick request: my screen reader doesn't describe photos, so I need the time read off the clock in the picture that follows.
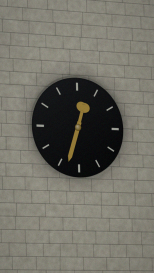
12:33
